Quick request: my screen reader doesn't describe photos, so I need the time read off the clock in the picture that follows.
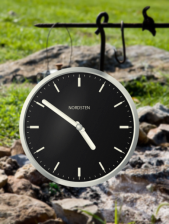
4:51
